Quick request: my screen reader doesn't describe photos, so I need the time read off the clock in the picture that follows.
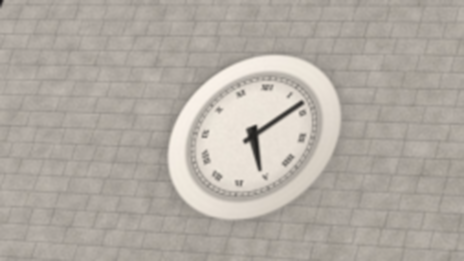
5:08
